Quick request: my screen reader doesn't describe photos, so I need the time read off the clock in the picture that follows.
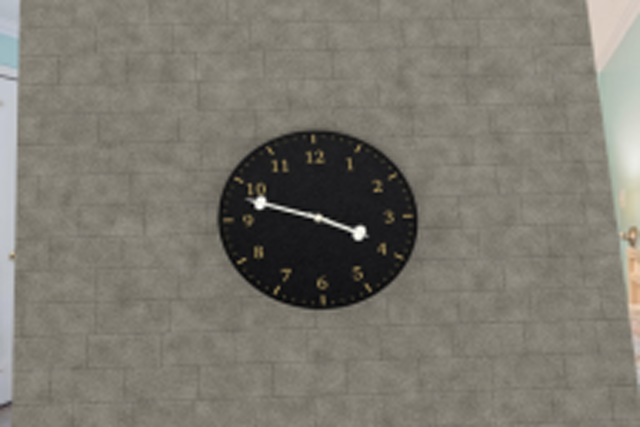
3:48
